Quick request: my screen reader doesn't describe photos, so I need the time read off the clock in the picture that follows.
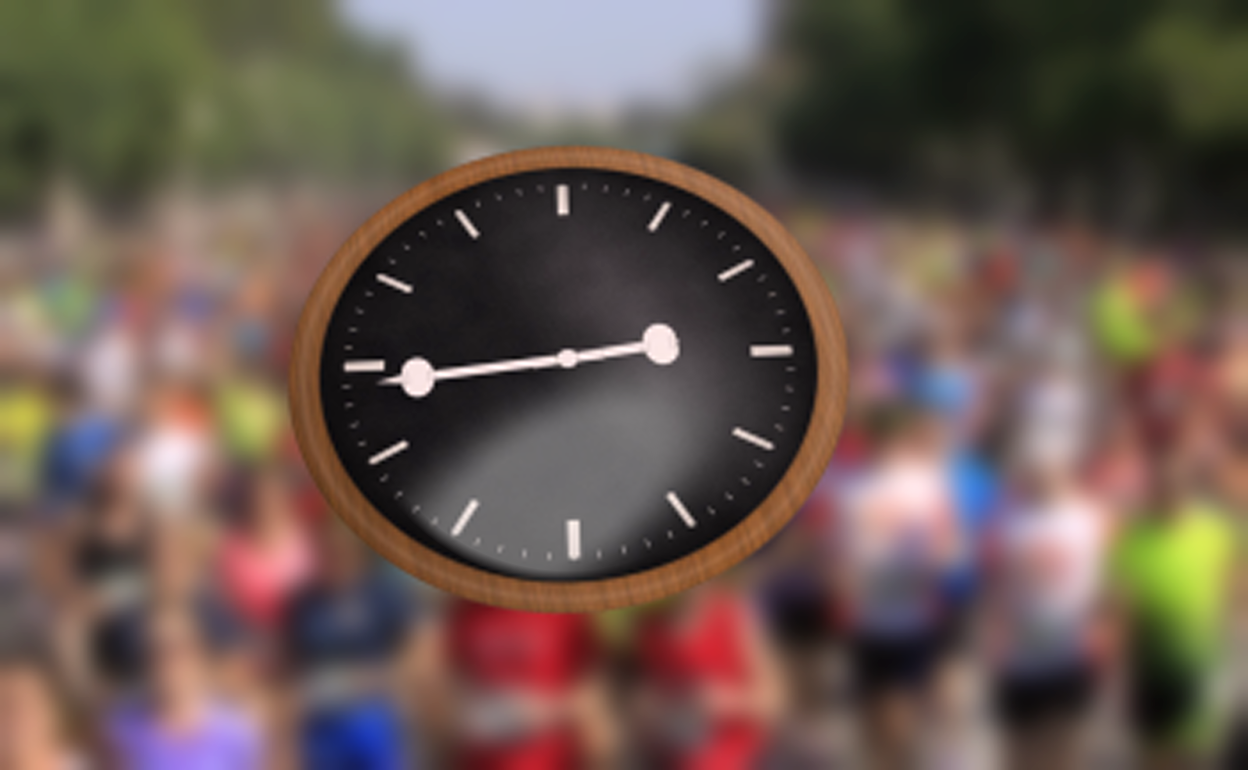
2:44
